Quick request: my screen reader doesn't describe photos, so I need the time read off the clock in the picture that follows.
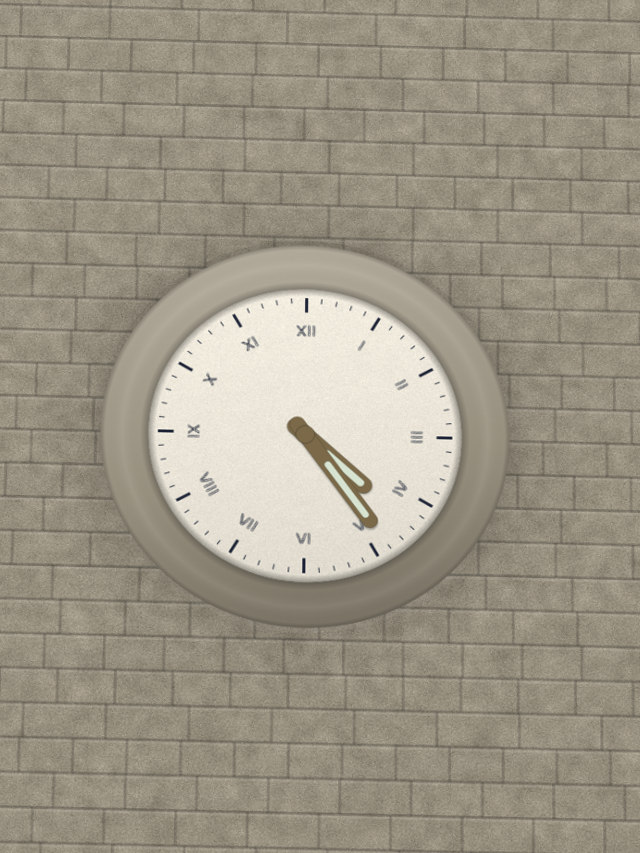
4:24
